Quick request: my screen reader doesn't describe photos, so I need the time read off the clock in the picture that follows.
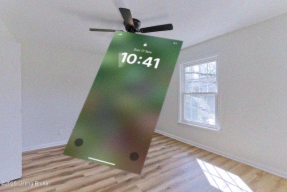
10:41
